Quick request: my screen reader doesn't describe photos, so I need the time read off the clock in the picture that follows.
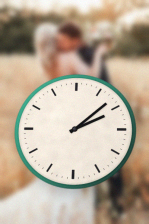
2:08
